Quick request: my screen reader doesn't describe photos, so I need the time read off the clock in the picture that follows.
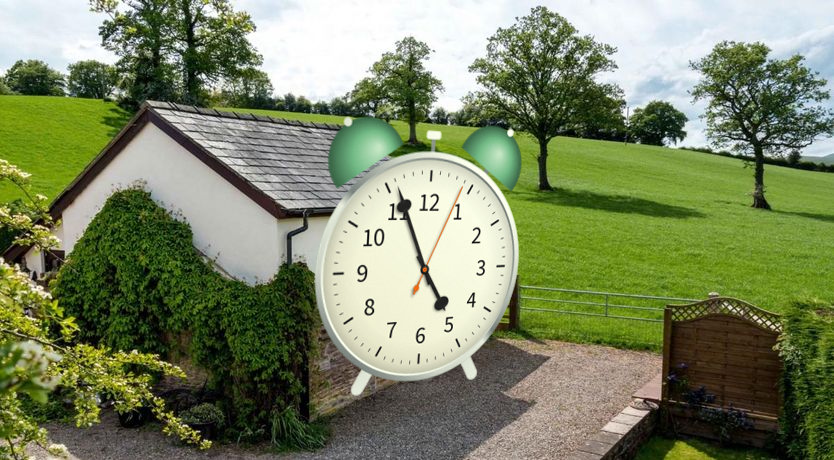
4:56:04
